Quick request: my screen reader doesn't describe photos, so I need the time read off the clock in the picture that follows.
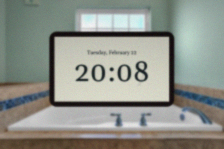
20:08
